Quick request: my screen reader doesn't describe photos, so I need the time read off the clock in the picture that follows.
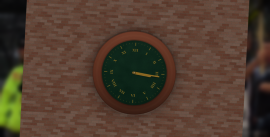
3:16
